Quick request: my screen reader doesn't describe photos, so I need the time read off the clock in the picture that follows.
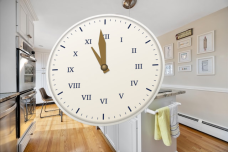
10:59
